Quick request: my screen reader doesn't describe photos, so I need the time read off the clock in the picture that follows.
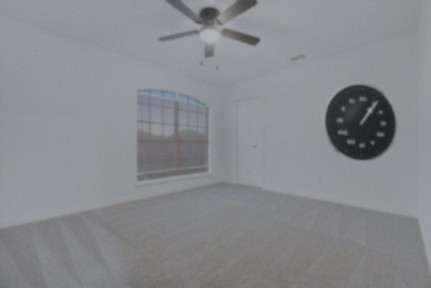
1:06
